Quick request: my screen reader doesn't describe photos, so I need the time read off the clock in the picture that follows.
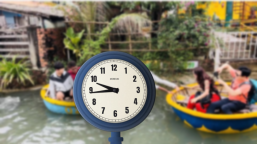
9:44
